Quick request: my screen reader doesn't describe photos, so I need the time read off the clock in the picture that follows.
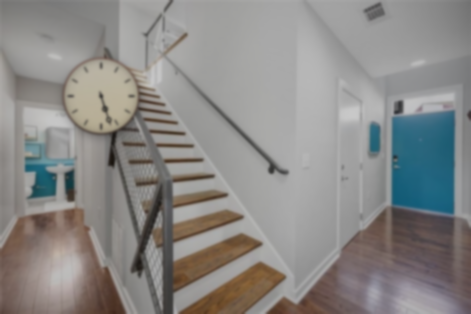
5:27
